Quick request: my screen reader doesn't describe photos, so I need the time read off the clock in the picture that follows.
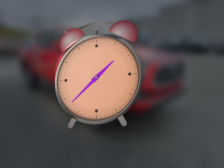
1:38
